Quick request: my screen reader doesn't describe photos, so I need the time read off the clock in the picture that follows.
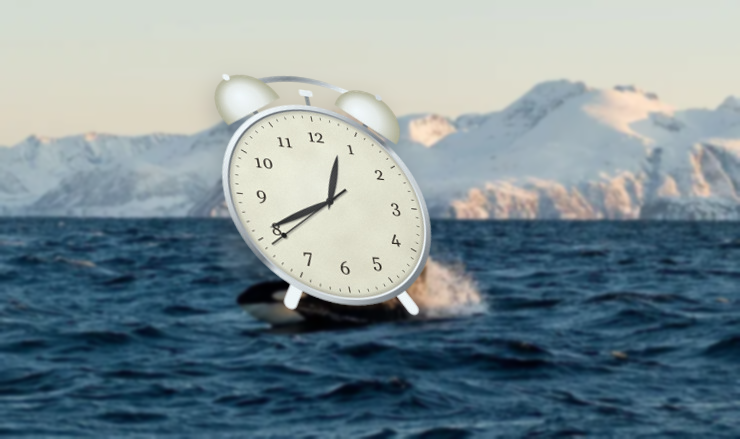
12:40:39
